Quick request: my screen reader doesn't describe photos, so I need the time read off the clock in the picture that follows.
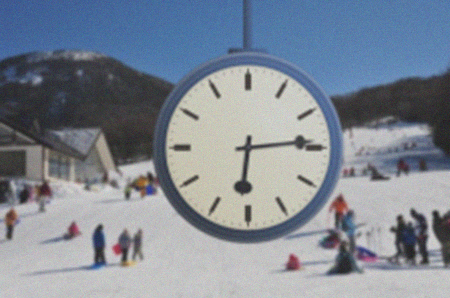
6:14
